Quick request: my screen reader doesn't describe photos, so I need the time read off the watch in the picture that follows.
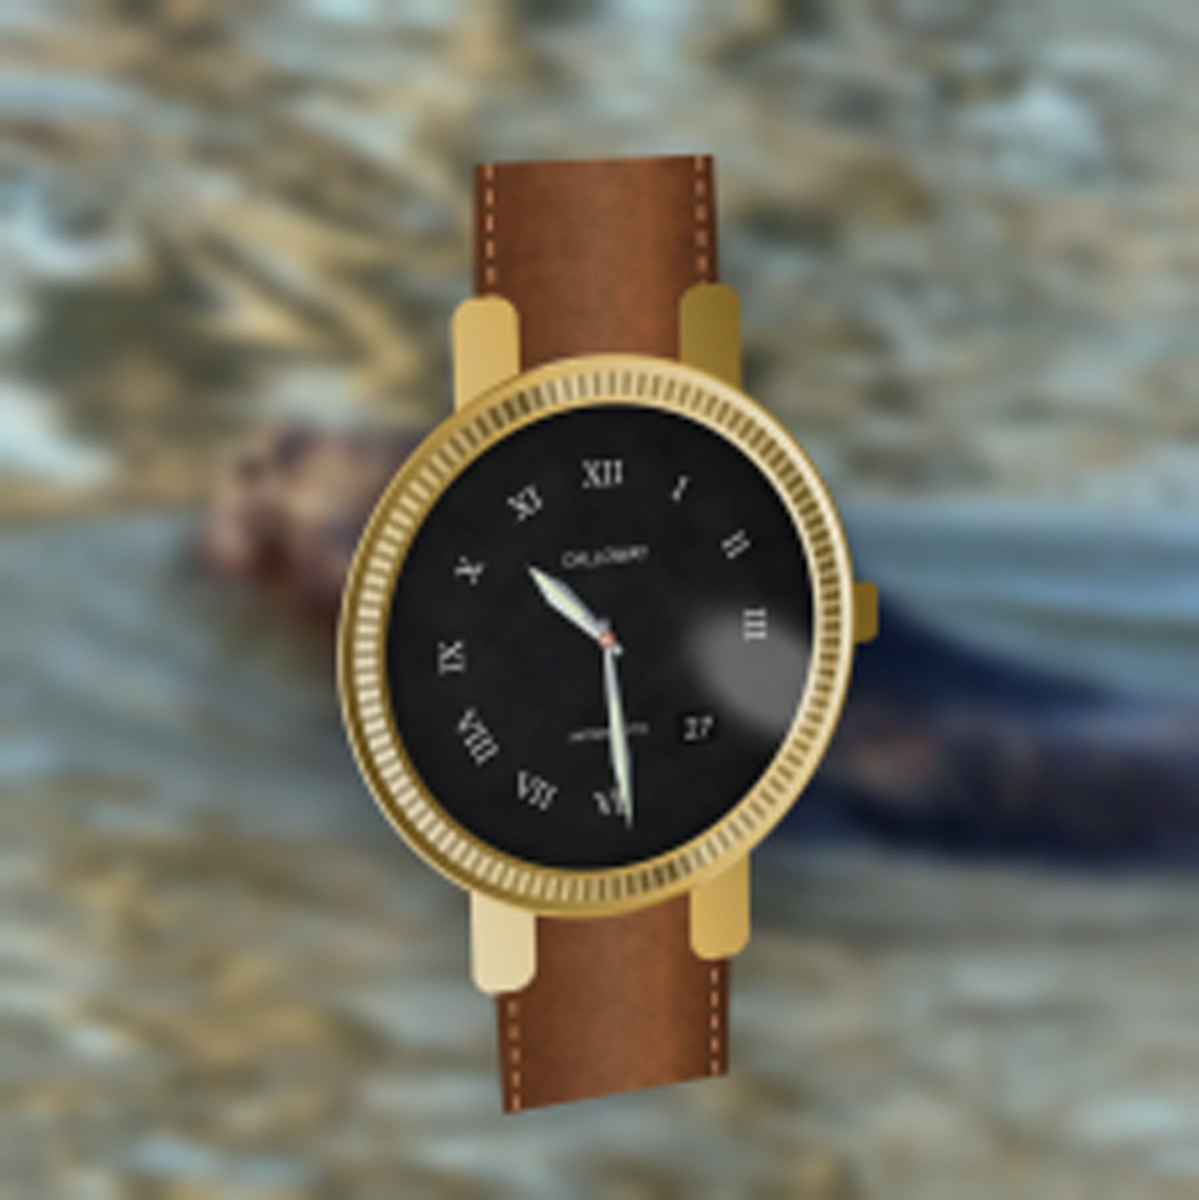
10:29
